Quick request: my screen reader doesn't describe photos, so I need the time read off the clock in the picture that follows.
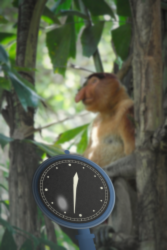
12:32
